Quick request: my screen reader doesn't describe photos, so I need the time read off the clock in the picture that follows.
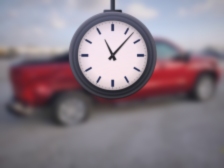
11:07
